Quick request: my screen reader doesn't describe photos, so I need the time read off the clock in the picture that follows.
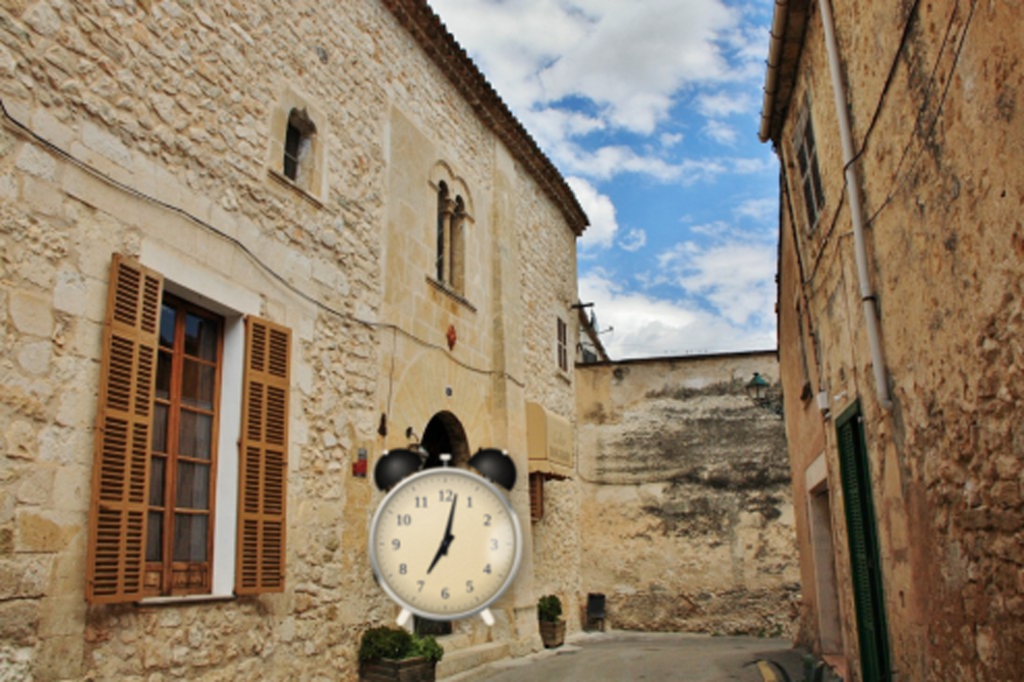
7:02
